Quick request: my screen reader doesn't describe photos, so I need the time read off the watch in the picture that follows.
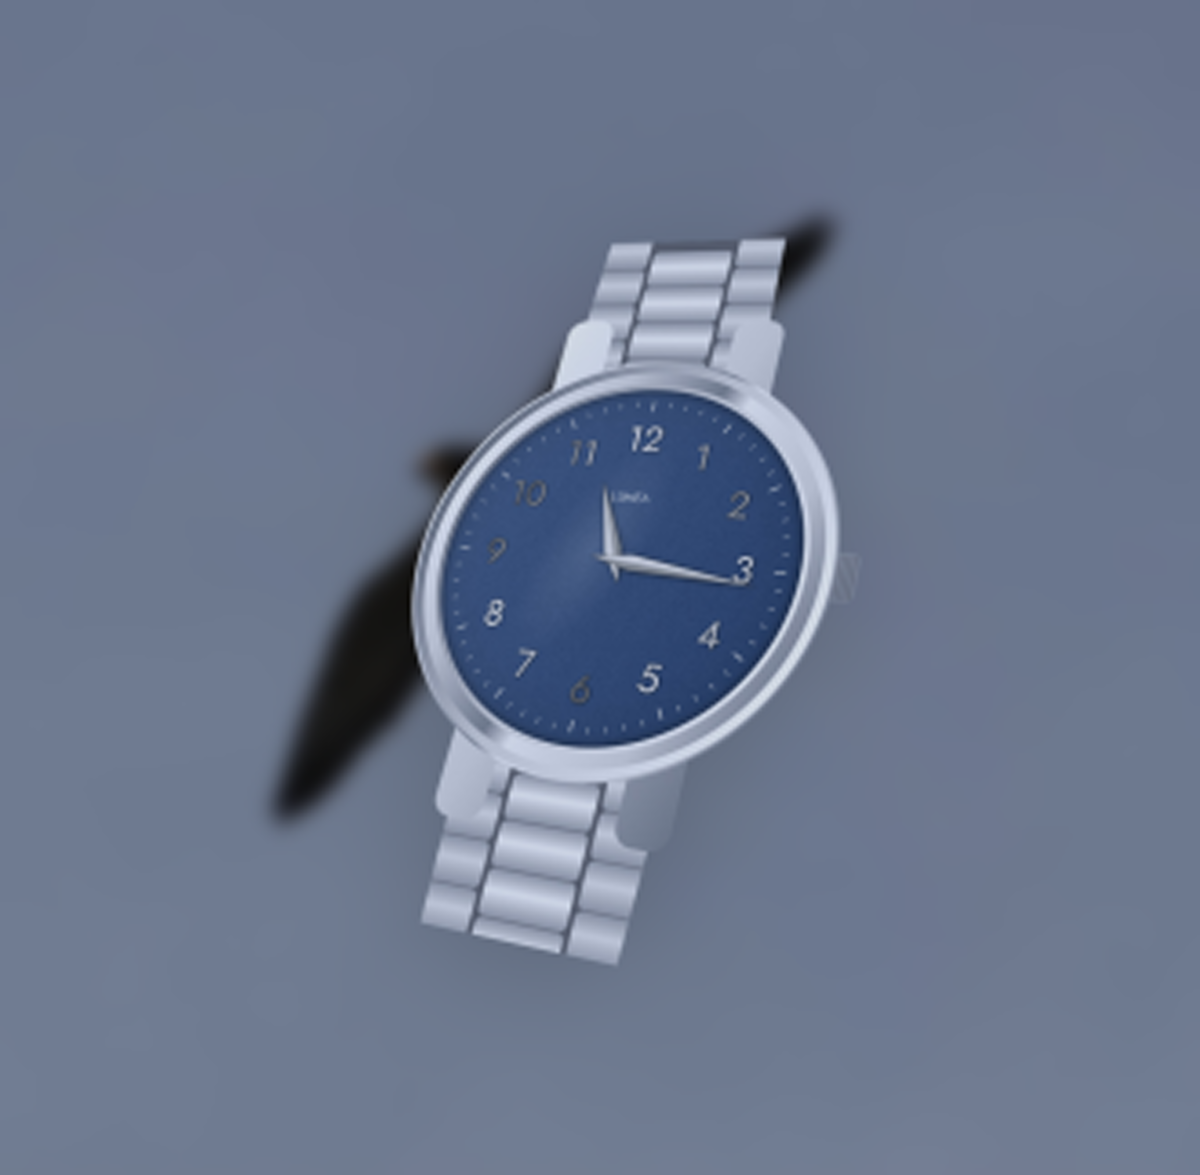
11:16
